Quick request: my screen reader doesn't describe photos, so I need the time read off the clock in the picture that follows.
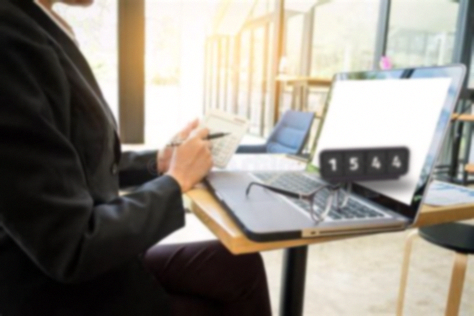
15:44
